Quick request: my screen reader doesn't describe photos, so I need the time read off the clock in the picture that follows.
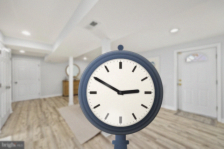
2:50
